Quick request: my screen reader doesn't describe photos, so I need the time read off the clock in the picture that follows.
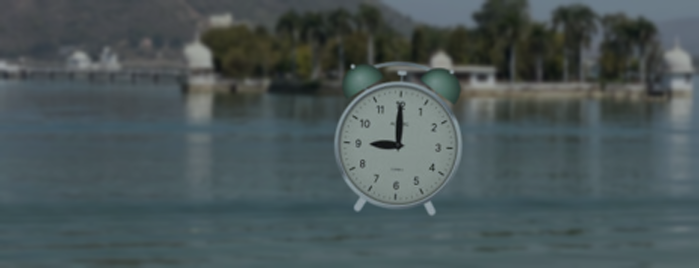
9:00
